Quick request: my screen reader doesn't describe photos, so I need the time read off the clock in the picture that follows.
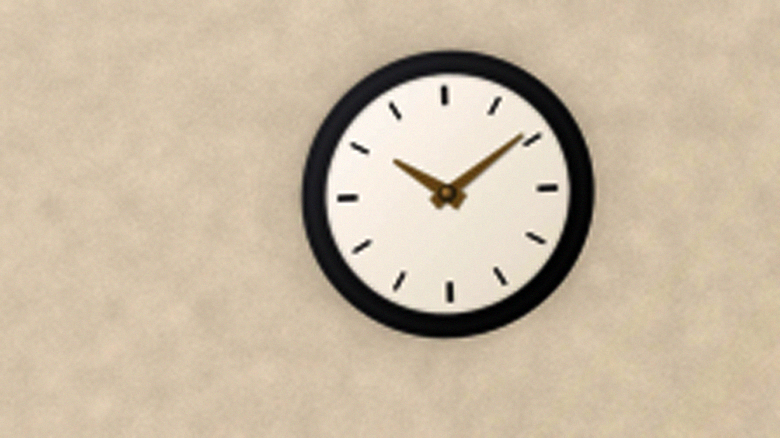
10:09
